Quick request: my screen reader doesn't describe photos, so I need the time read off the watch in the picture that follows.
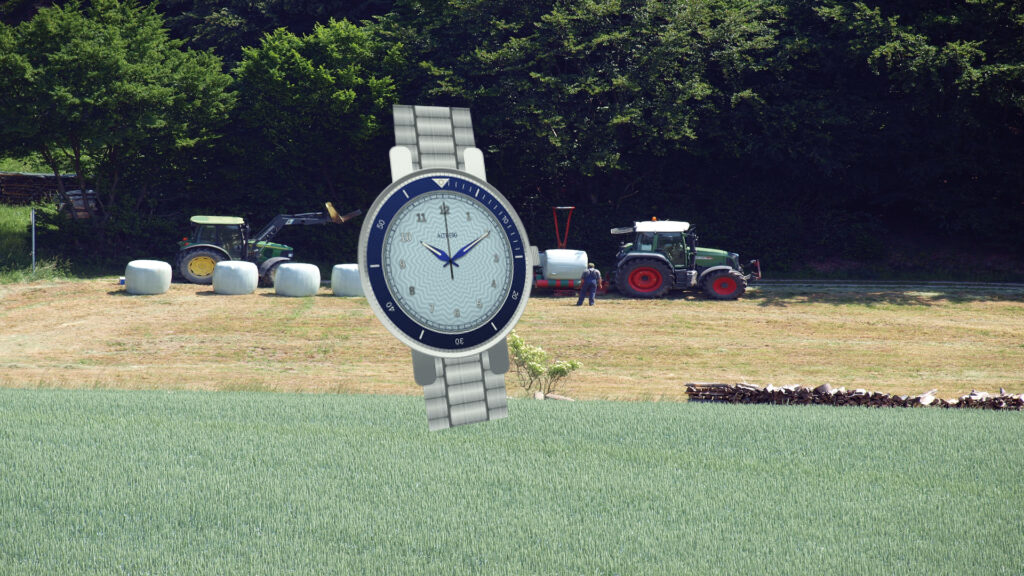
10:10:00
